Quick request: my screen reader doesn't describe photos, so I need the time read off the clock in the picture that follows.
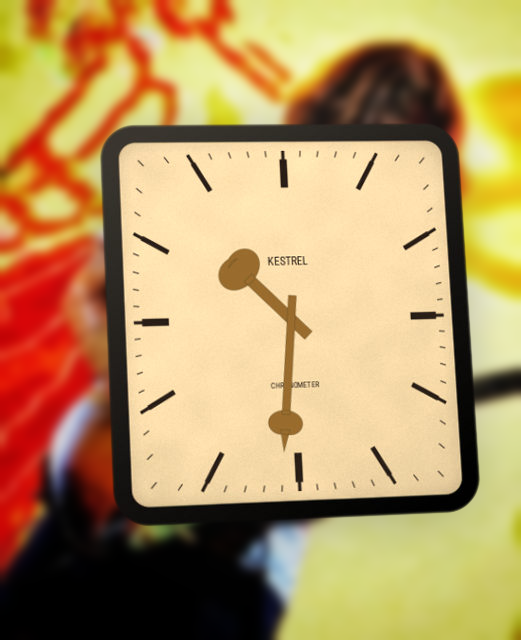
10:31
